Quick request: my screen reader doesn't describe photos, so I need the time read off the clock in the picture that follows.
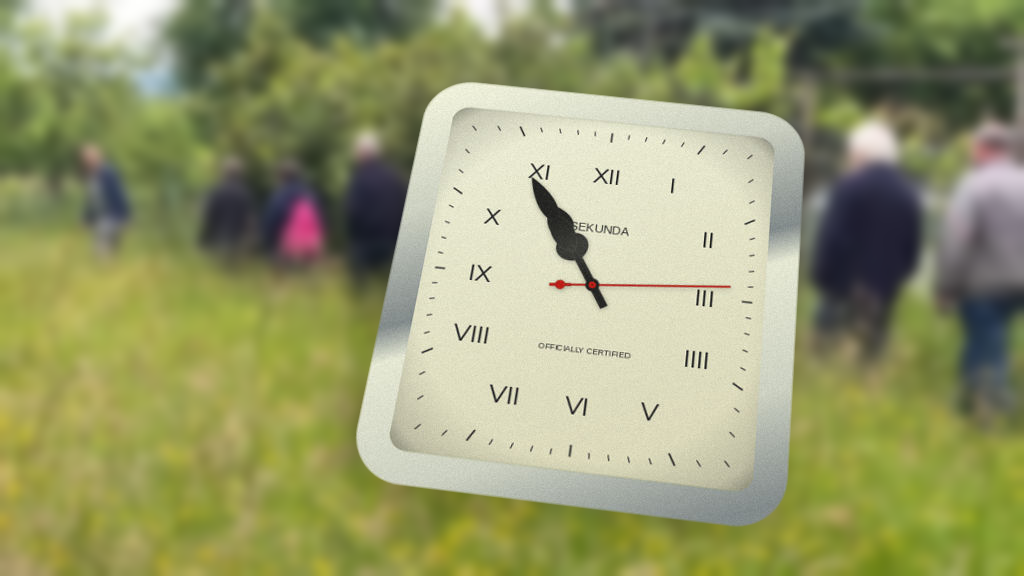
10:54:14
